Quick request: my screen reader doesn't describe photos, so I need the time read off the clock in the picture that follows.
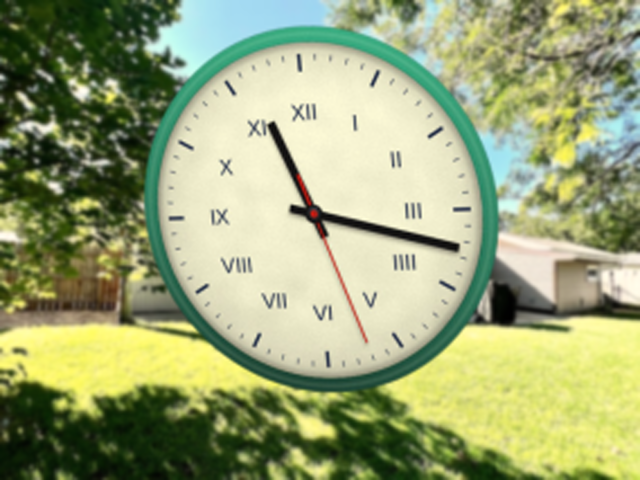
11:17:27
